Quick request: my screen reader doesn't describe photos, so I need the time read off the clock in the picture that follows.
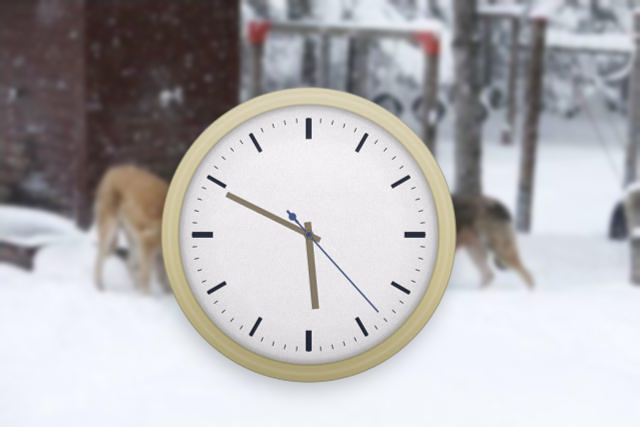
5:49:23
